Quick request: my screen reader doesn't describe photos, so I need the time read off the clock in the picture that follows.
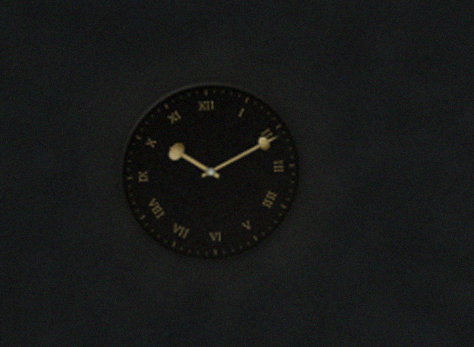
10:11
